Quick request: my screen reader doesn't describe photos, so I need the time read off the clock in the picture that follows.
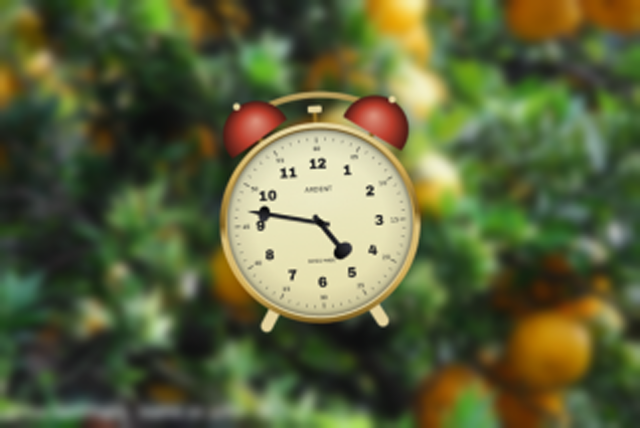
4:47
